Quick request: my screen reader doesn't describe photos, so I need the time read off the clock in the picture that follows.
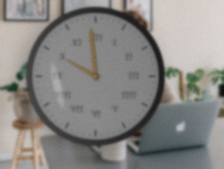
9:59
